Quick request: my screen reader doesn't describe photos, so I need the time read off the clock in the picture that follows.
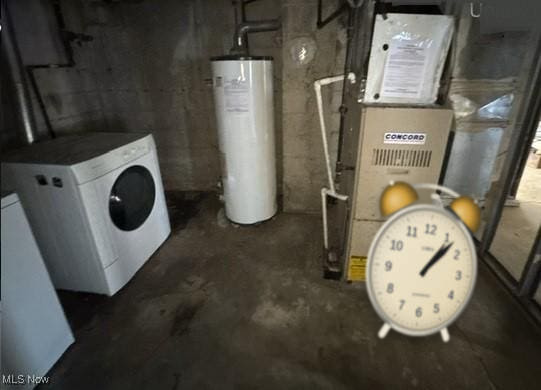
1:07
